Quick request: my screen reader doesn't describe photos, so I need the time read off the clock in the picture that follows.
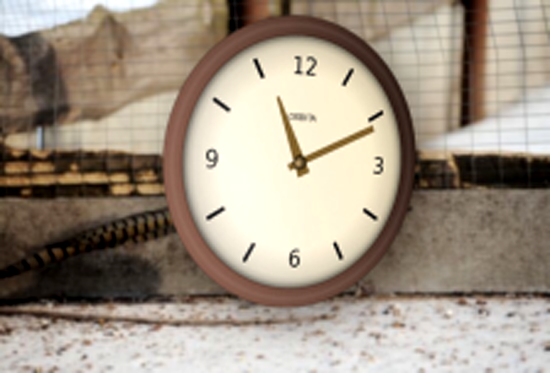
11:11
